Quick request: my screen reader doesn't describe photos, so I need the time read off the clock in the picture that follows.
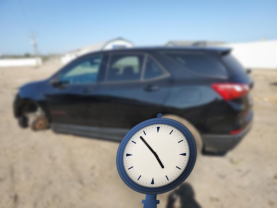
4:53
